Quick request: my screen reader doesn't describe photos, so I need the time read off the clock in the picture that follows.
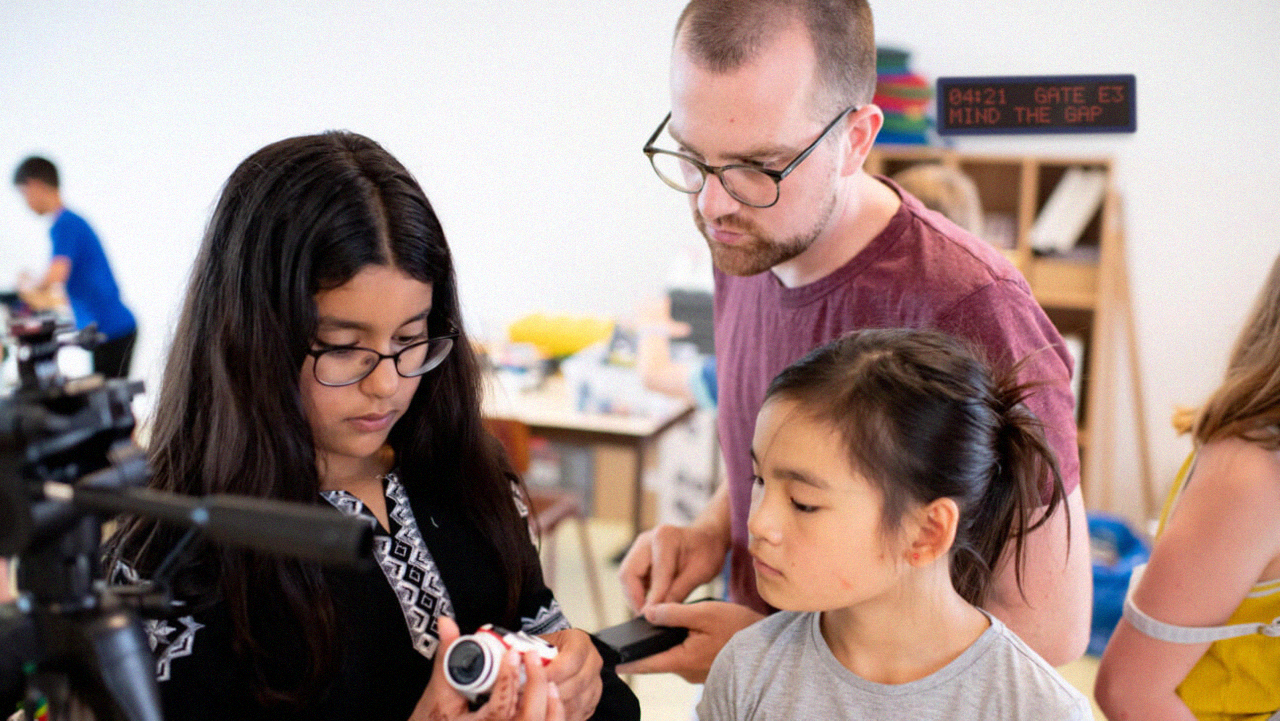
4:21
